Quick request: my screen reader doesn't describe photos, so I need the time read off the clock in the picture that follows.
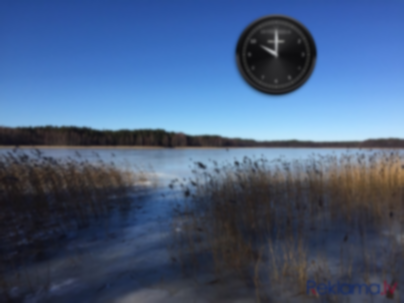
10:00
